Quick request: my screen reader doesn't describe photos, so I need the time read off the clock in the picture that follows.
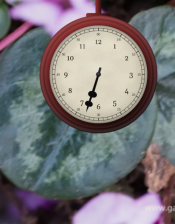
6:33
